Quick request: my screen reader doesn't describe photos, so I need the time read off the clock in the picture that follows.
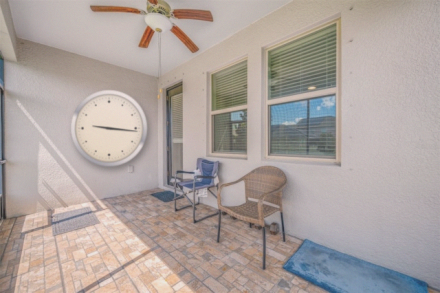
9:16
